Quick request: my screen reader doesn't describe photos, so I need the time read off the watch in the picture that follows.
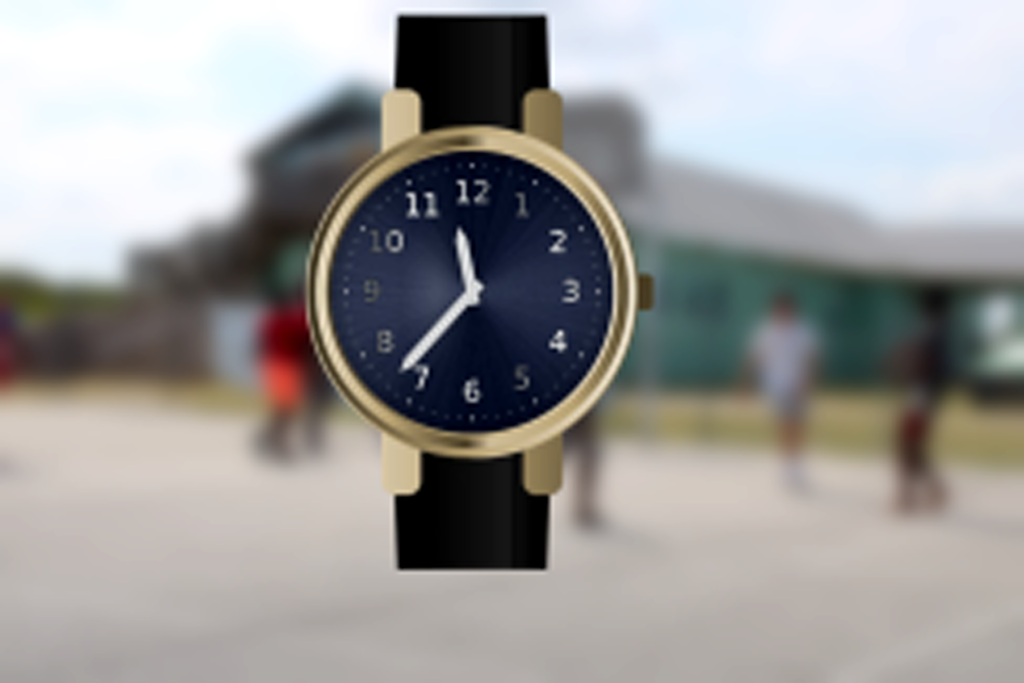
11:37
